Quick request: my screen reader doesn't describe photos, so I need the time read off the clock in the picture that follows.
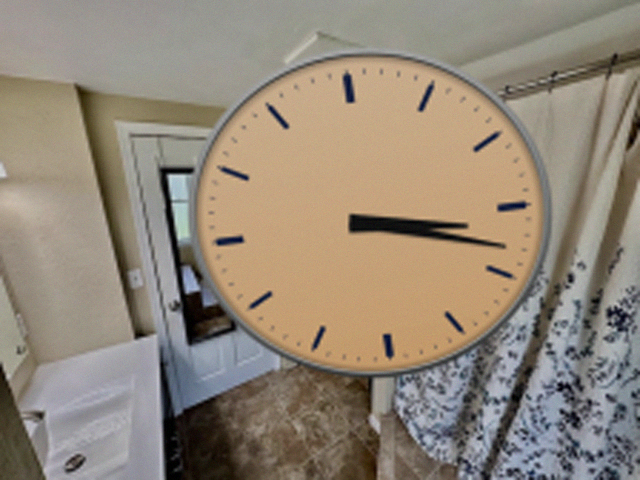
3:18
